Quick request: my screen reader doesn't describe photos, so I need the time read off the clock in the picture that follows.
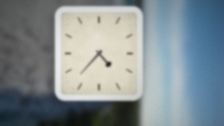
4:37
